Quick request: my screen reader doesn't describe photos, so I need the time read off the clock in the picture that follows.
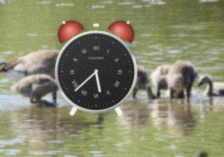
5:38
